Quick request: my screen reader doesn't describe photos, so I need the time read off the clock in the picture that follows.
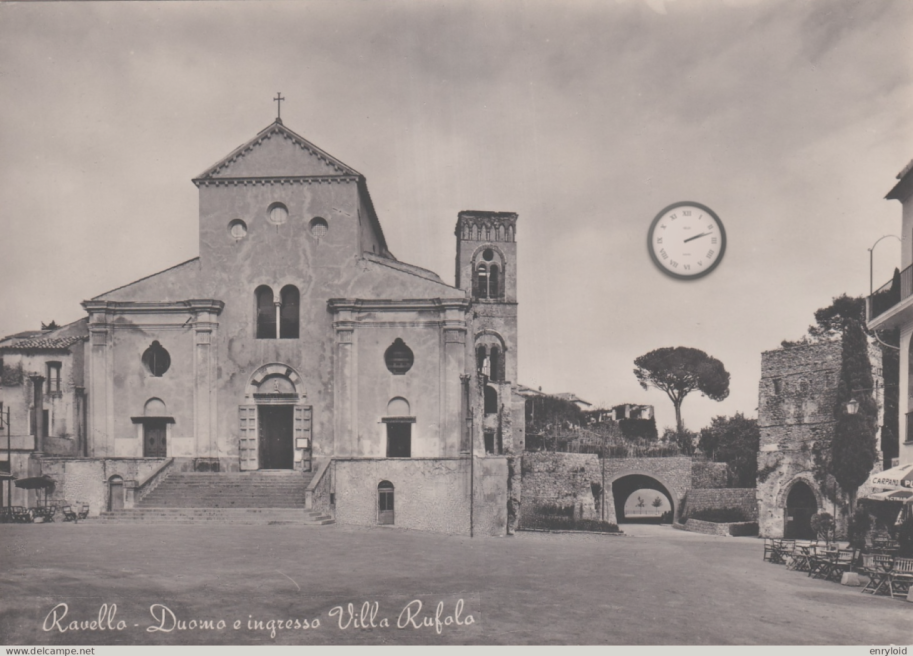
2:12
